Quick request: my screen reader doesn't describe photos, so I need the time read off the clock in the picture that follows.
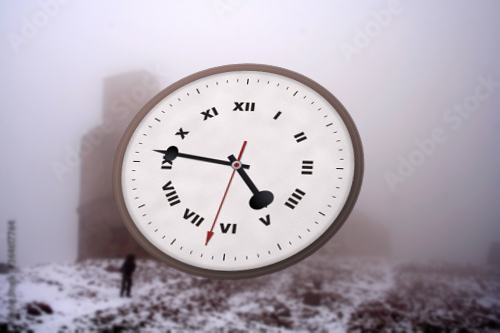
4:46:32
